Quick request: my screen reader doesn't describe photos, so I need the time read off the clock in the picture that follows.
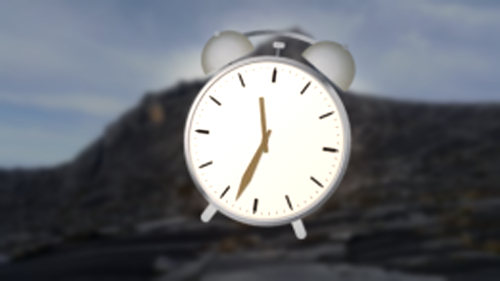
11:33
